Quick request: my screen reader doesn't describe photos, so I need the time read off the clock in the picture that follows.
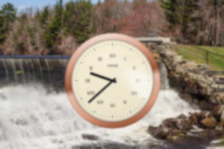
9:38
